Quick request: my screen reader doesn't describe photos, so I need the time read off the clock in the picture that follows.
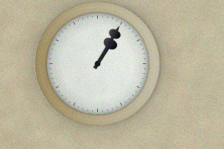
1:05
